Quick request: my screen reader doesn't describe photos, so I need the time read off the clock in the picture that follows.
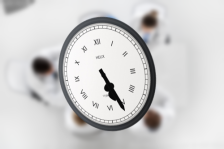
5:26
